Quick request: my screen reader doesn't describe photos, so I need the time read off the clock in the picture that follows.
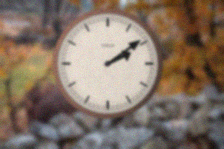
2:09
